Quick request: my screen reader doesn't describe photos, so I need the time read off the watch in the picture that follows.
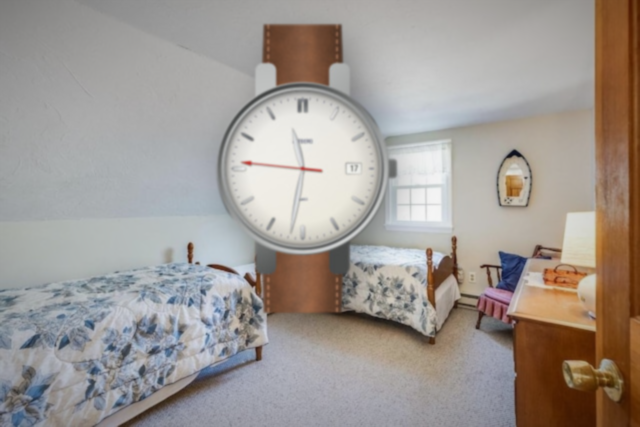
11:31:46
